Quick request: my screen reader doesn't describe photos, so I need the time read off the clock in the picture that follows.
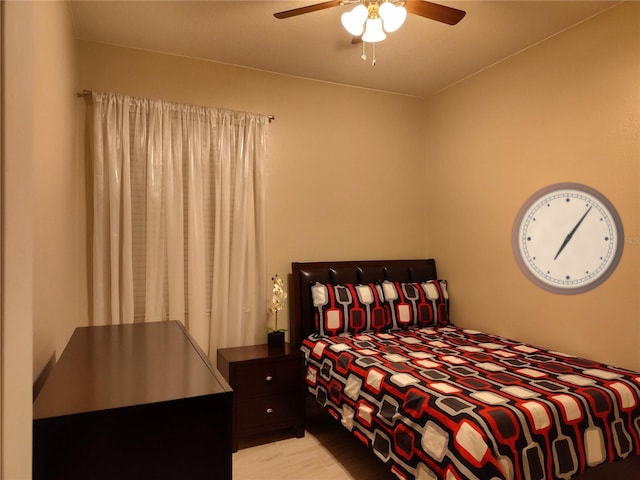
7:06
